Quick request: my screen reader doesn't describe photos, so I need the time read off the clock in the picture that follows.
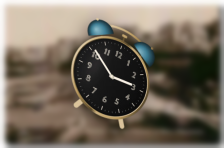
2:51
